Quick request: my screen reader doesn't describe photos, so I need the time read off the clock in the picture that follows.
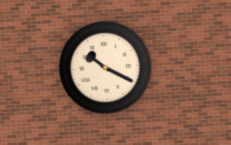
10:20
